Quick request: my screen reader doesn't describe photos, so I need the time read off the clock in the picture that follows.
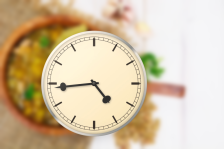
4:44
